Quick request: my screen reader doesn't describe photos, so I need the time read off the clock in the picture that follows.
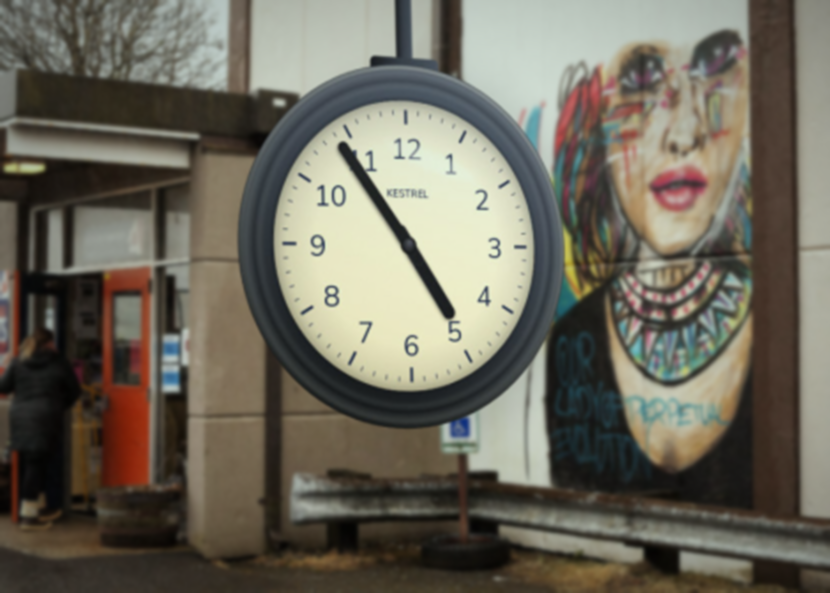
4:54
